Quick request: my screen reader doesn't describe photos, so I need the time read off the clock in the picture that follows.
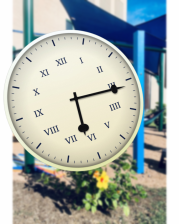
6:16
